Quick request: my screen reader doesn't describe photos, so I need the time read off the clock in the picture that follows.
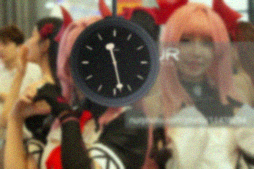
11:28
